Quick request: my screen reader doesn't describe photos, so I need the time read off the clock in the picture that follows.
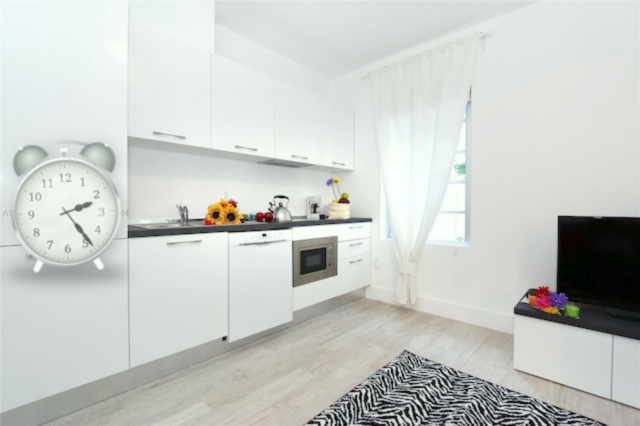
2:24
